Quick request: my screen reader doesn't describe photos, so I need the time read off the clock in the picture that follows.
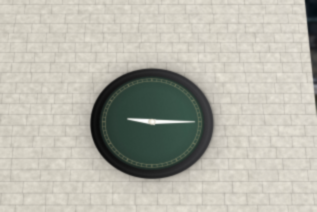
9:15
